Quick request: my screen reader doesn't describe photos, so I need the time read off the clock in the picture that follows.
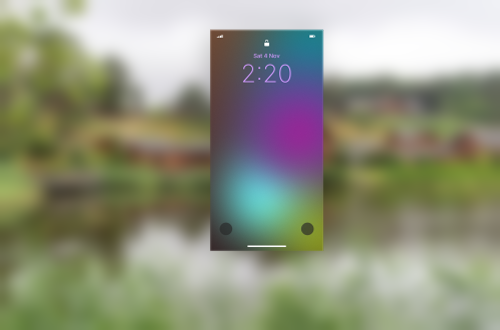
2:20
